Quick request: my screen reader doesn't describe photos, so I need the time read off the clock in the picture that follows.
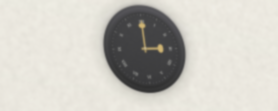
3:00
